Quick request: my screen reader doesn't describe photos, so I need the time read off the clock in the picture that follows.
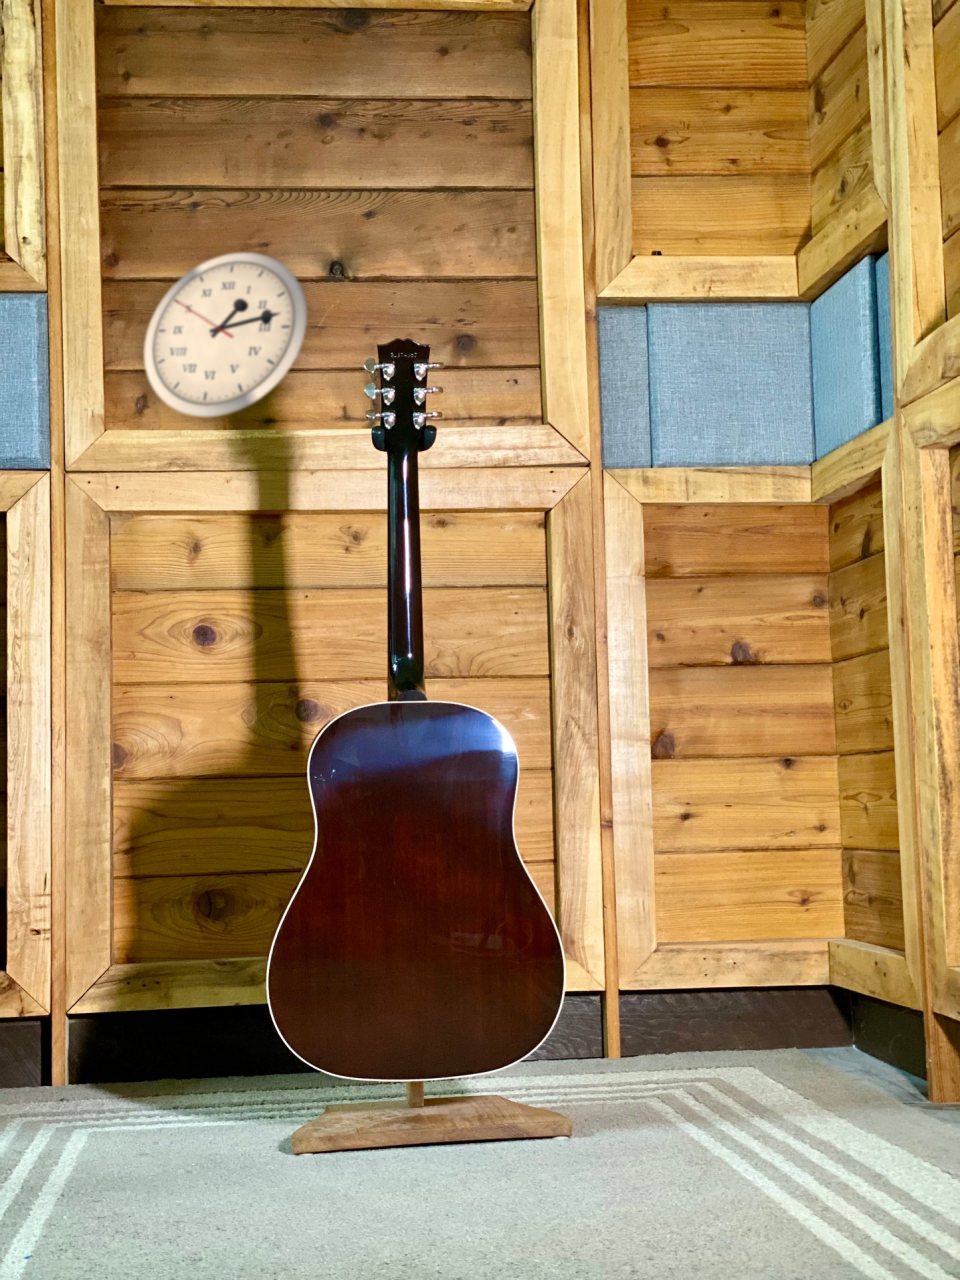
1:12:50
